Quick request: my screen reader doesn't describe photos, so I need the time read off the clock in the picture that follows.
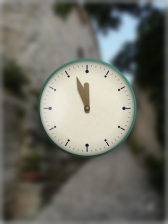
11:57
